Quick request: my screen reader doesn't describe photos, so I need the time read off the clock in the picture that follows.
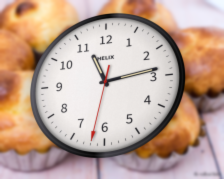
11:13:32
